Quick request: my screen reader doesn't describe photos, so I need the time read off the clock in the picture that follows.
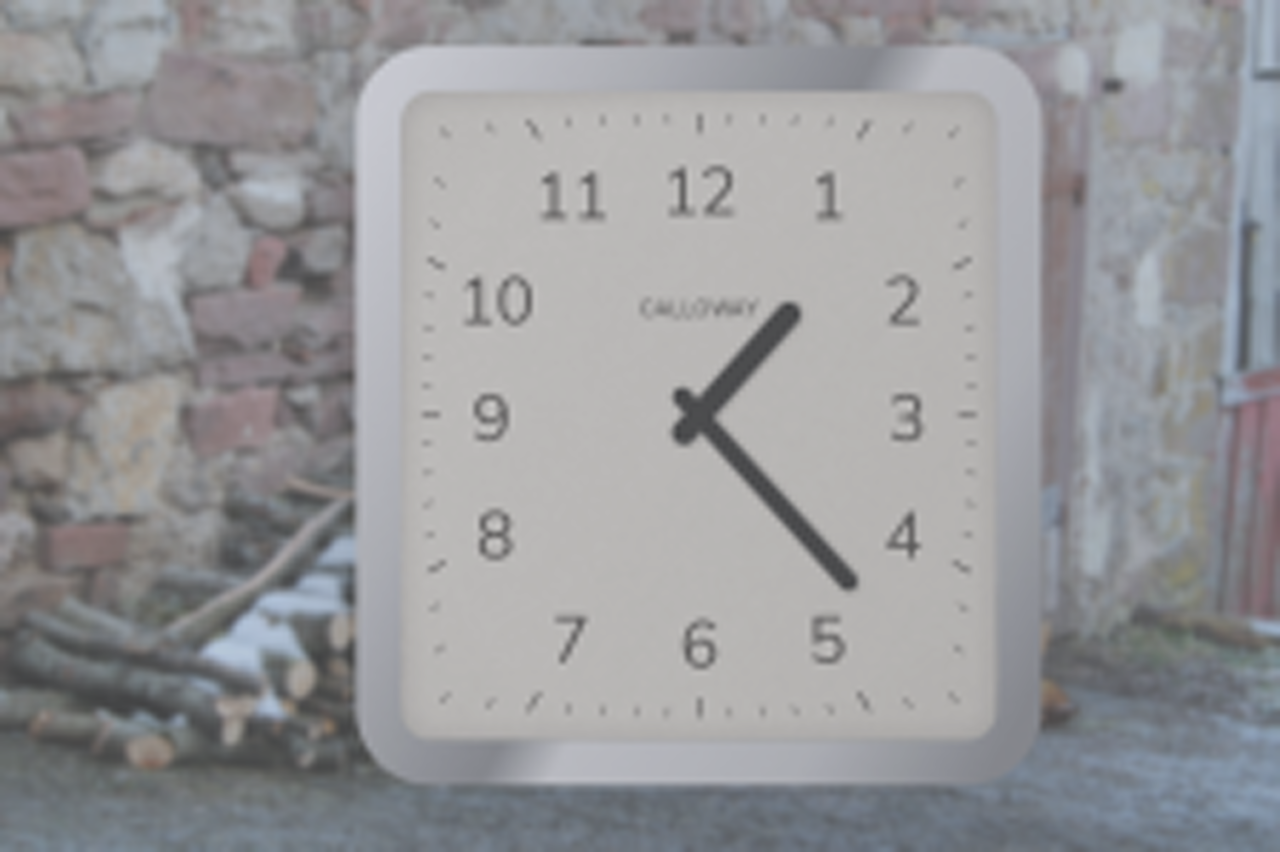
1:23
